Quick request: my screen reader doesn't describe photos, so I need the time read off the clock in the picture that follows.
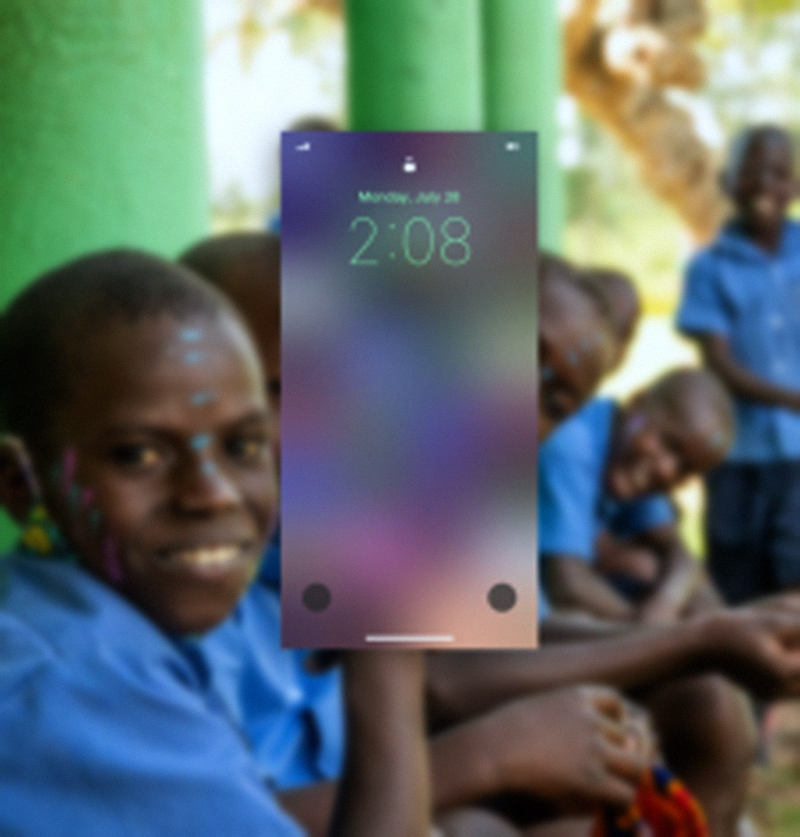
2:08
